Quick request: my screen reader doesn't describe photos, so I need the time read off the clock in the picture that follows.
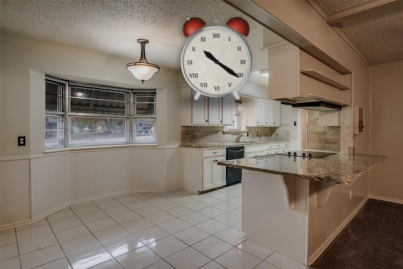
10:21
